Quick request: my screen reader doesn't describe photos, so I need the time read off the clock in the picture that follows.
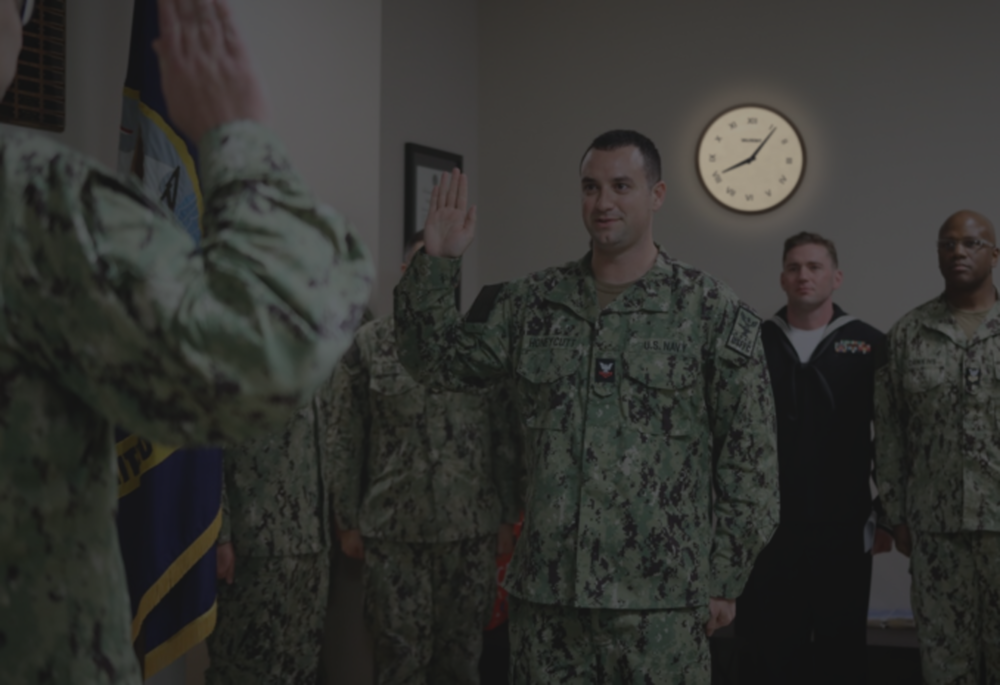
8:06
